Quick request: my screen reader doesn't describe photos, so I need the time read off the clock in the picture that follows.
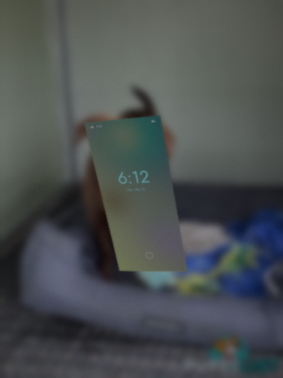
6:12
